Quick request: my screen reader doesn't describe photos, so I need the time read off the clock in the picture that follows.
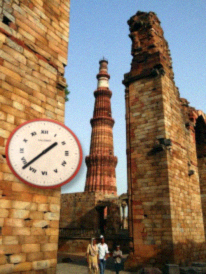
1:38
